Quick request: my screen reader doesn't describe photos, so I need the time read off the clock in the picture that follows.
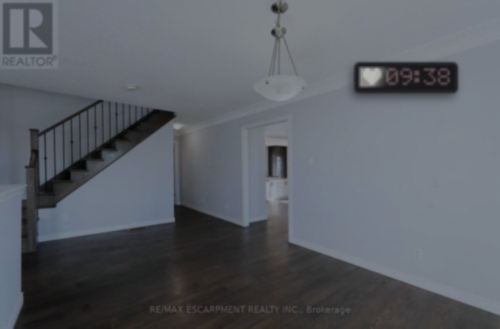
9:38
